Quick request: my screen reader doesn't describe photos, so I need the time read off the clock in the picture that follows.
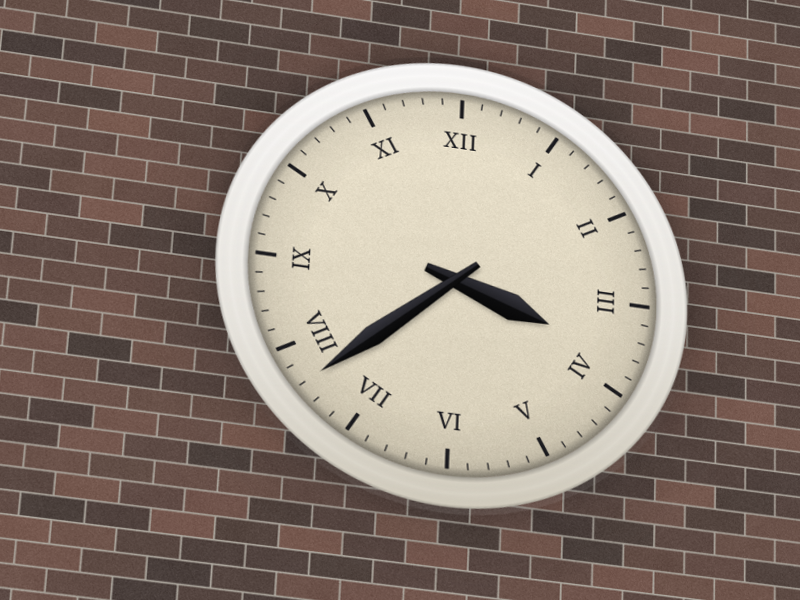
3:38
